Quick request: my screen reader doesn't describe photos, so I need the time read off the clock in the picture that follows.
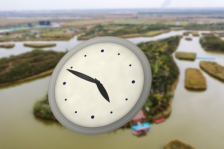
4:49
